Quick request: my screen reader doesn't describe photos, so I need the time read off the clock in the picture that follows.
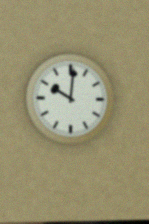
10:01
